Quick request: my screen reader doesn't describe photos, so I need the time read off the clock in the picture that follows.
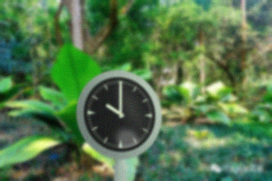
10:00
